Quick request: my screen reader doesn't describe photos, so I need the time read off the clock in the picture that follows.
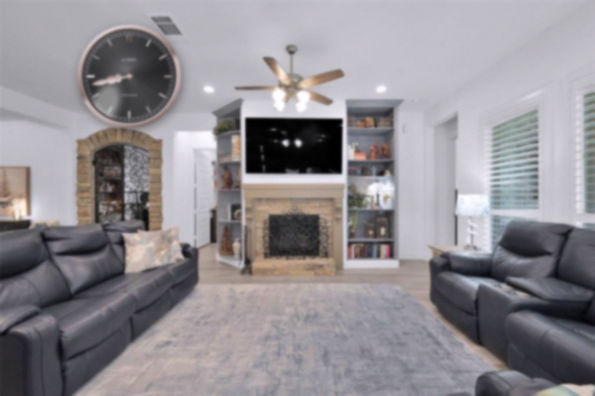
8:43
